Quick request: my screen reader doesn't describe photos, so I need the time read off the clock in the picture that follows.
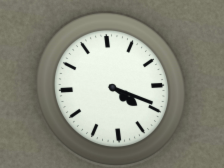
4:19
